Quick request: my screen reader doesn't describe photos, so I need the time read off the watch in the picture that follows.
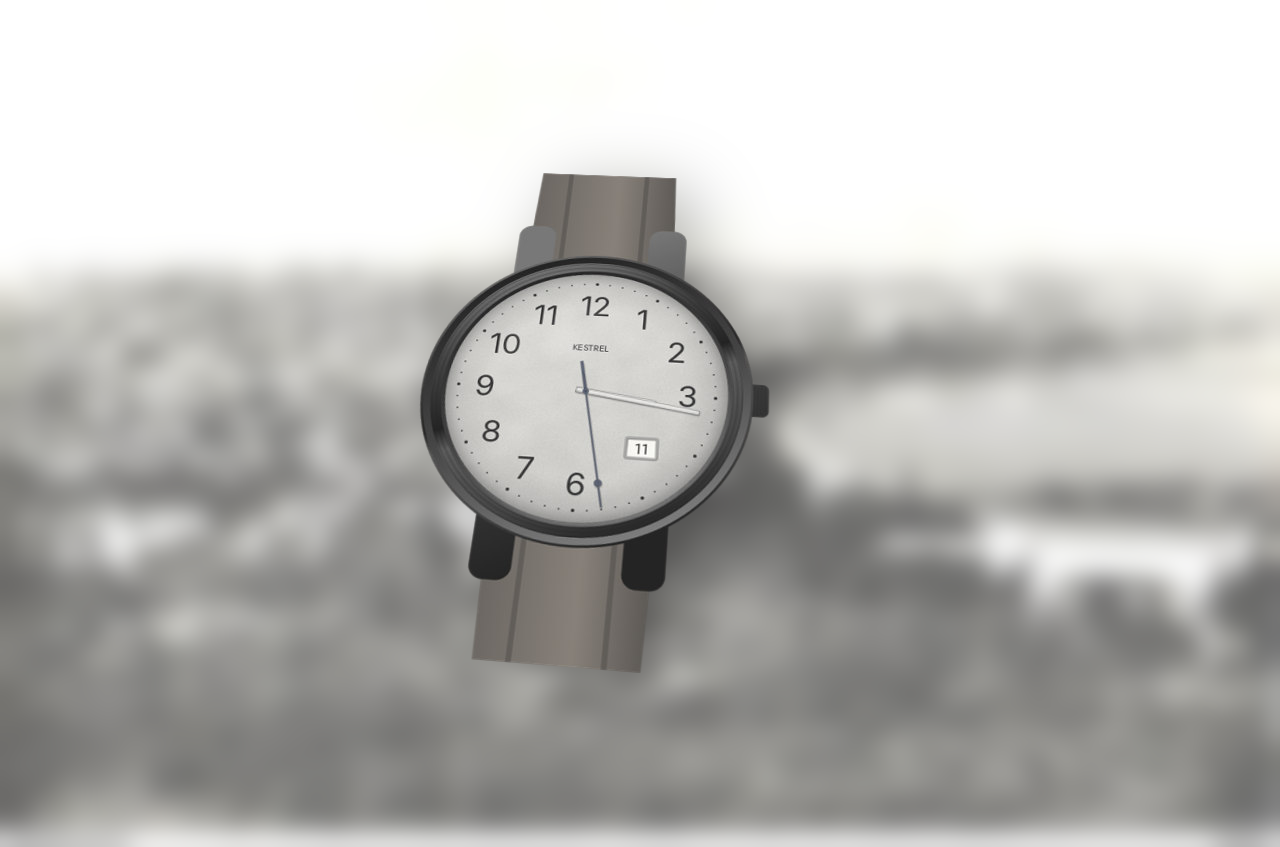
3:16:28
